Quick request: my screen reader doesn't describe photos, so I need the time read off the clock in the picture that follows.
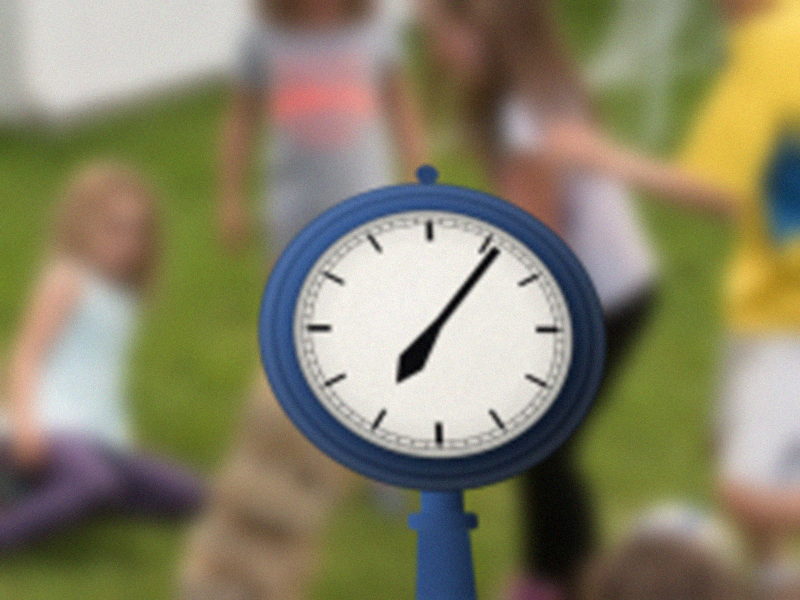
7:06
